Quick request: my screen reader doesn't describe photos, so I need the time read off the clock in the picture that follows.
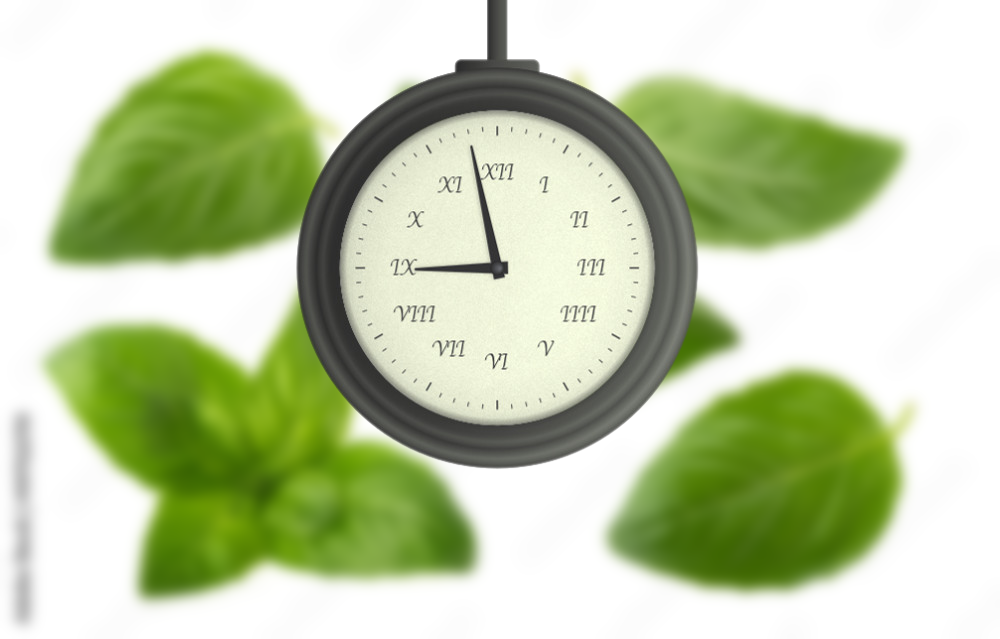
8:58
